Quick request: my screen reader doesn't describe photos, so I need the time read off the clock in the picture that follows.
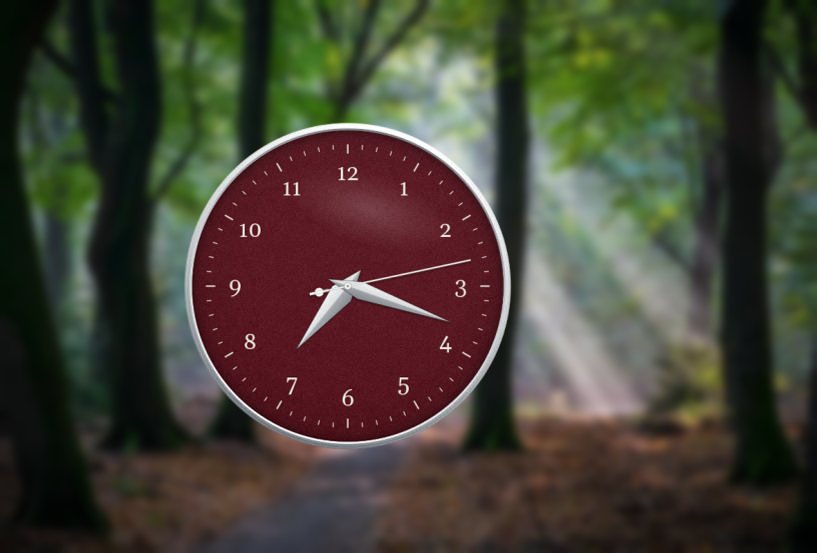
7:18:13
